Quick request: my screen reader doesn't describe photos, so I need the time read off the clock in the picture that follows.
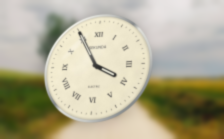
3:55
